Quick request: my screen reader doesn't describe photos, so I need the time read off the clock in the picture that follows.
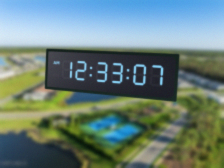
12:33:07
